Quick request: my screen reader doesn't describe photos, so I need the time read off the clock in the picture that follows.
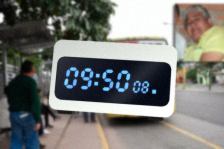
9:50:08
